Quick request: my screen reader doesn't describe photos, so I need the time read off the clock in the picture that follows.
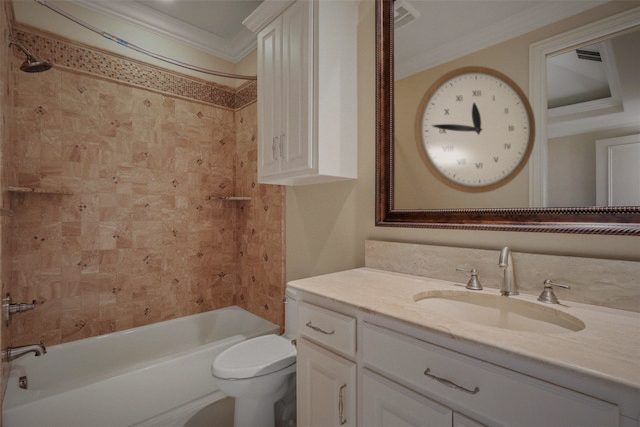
11:46
